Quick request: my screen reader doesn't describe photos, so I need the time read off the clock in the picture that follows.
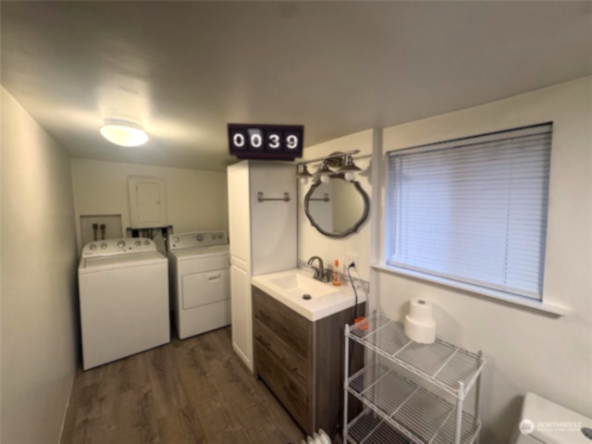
0:39
